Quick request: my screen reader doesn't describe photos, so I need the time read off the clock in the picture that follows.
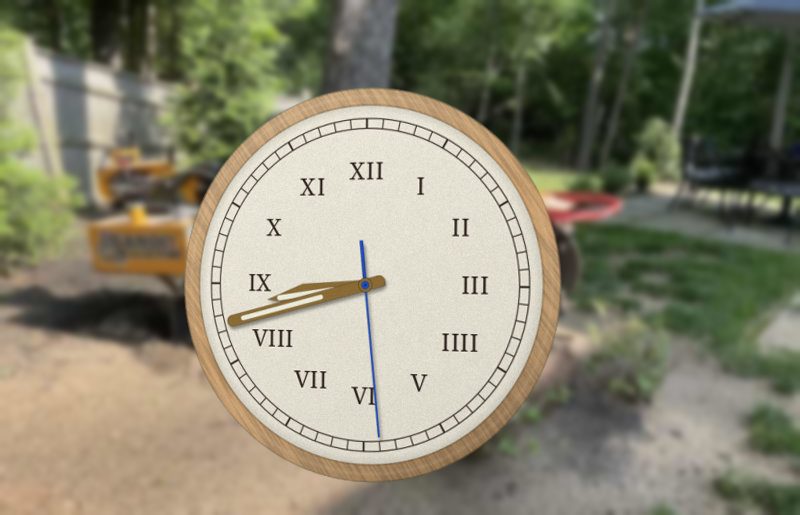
8:42:29
